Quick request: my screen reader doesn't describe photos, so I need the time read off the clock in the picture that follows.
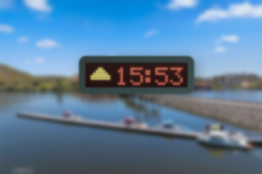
15:53
